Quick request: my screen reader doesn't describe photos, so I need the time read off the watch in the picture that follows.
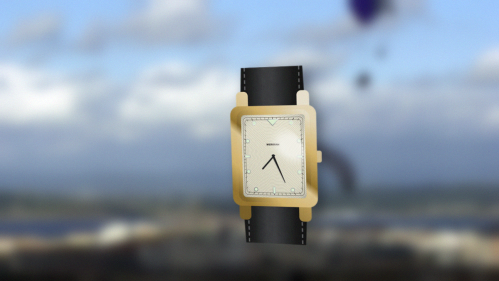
7:26
